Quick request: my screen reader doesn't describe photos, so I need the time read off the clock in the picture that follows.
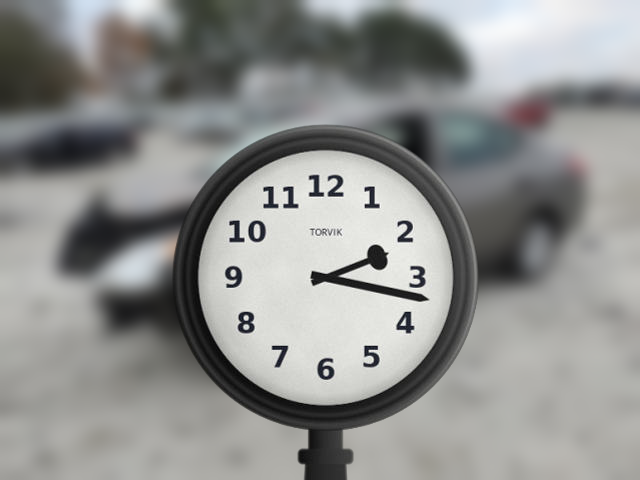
2:17
